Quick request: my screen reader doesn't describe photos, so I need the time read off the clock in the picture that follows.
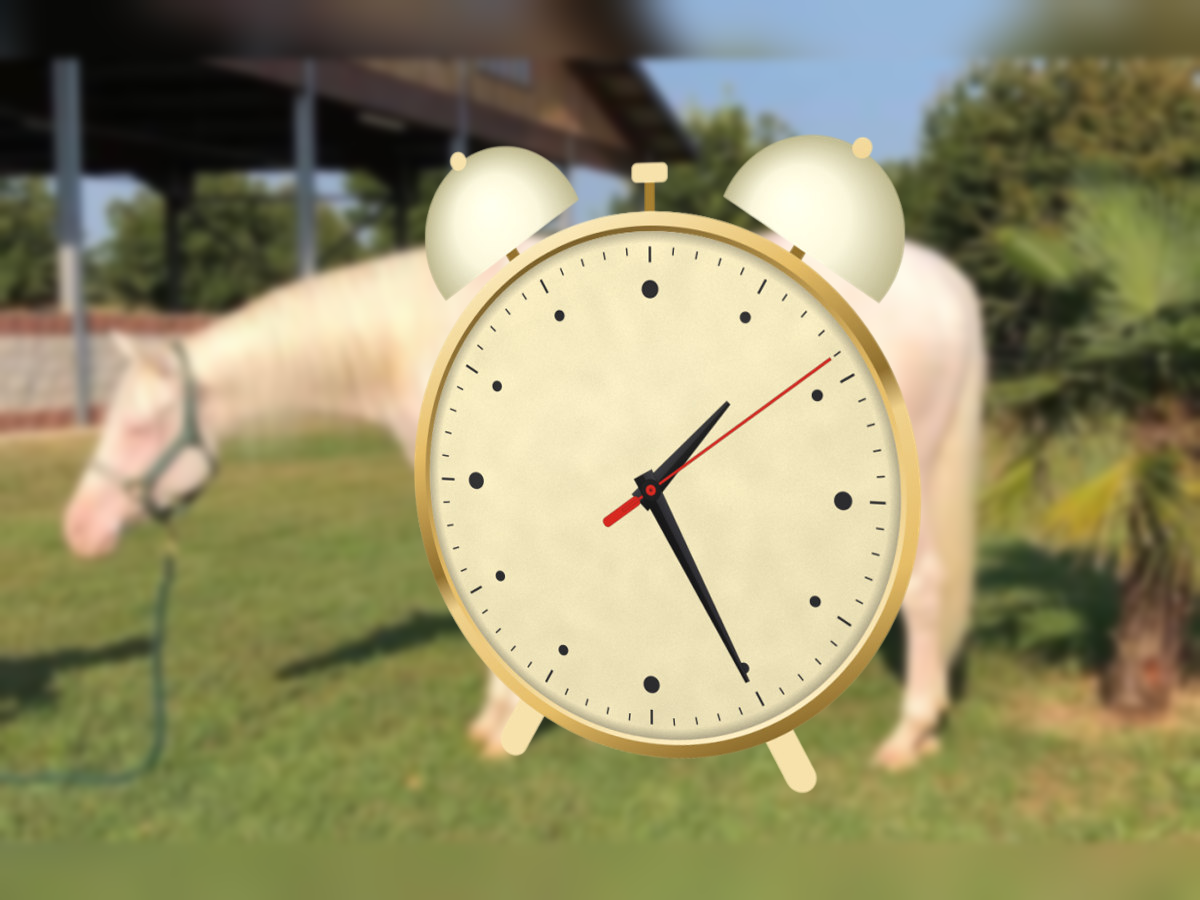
1:25:09
